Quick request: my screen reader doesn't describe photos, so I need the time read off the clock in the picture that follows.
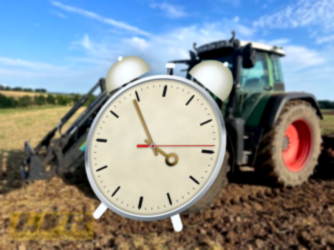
3:54:14
